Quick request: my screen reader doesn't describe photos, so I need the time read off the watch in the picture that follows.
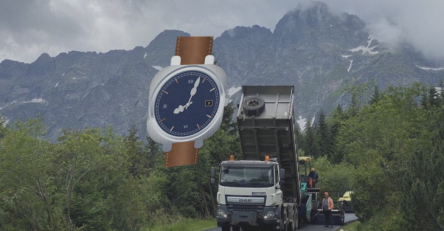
8:03
